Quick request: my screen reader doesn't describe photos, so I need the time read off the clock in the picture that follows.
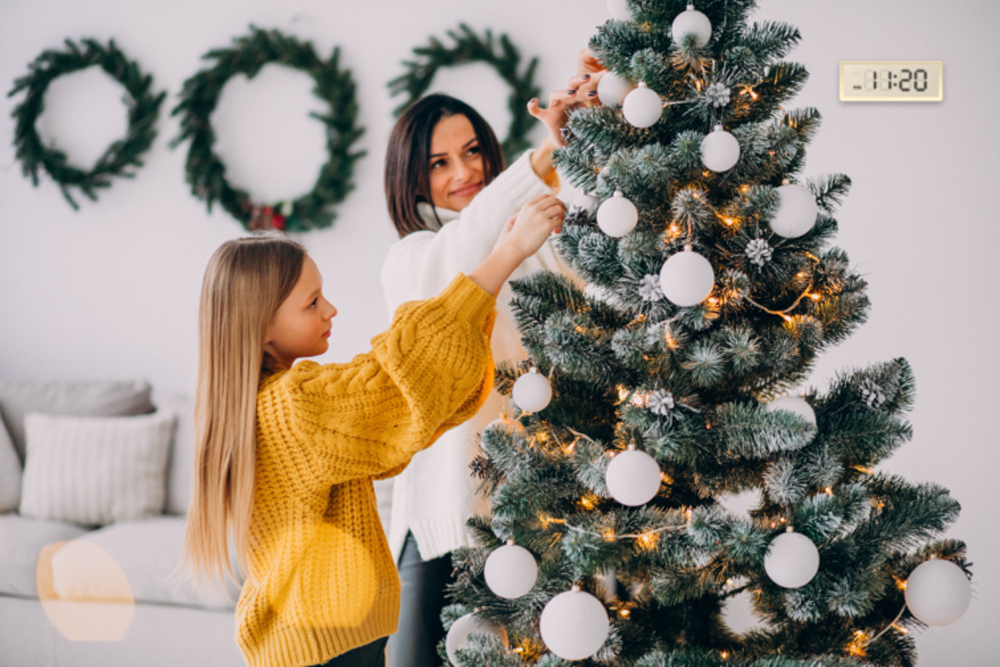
11:20
